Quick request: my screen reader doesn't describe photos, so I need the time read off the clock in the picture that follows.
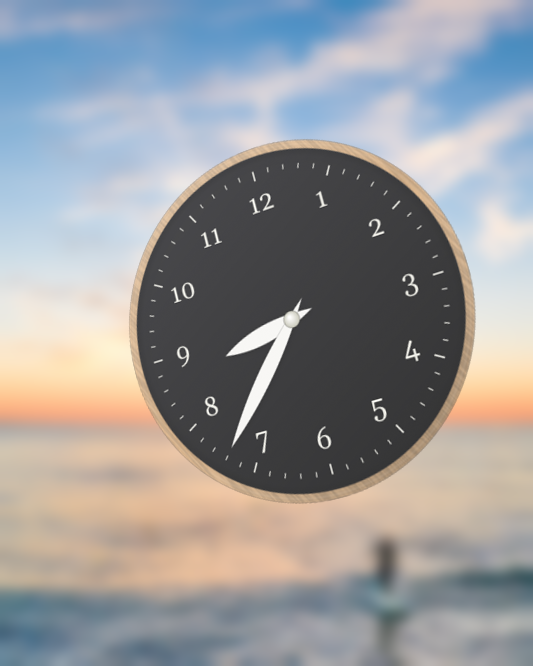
8:37
